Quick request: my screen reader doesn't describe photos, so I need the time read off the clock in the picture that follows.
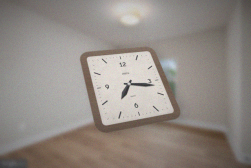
7:17
